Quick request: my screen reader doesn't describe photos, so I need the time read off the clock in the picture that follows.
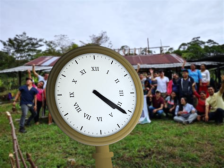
4:21
